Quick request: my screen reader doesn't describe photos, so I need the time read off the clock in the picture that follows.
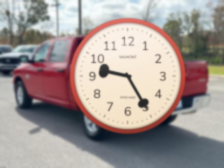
9:25
